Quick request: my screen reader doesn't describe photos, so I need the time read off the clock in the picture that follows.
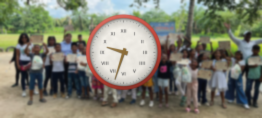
9:33
